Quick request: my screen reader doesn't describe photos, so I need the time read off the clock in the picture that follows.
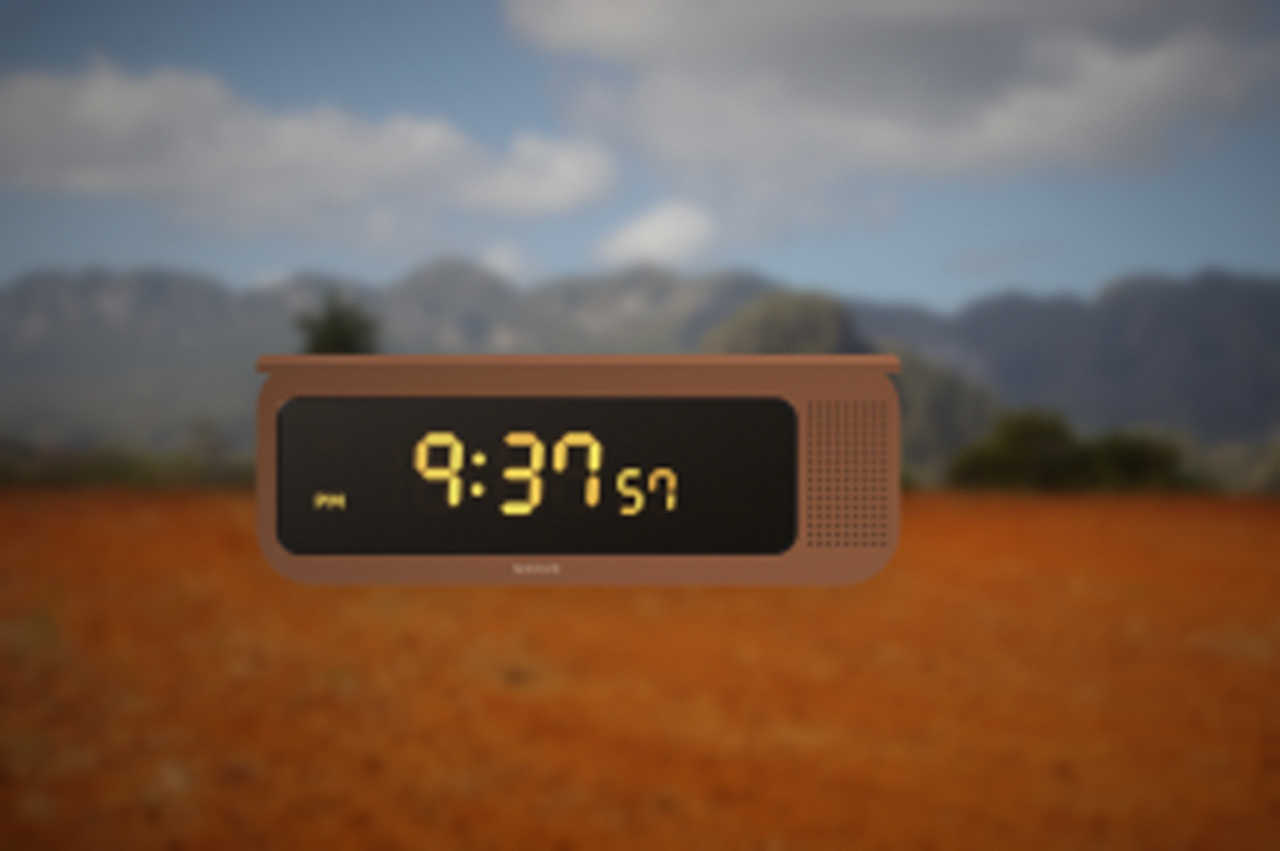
9:37:57
